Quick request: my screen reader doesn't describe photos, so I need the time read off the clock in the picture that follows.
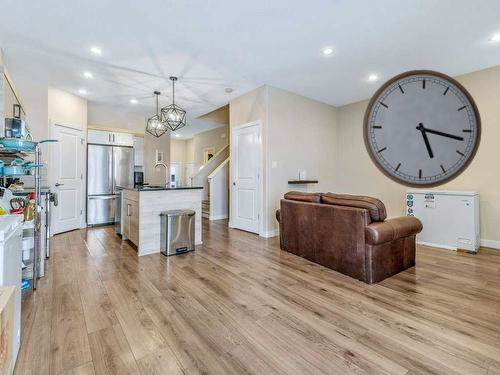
5:17
